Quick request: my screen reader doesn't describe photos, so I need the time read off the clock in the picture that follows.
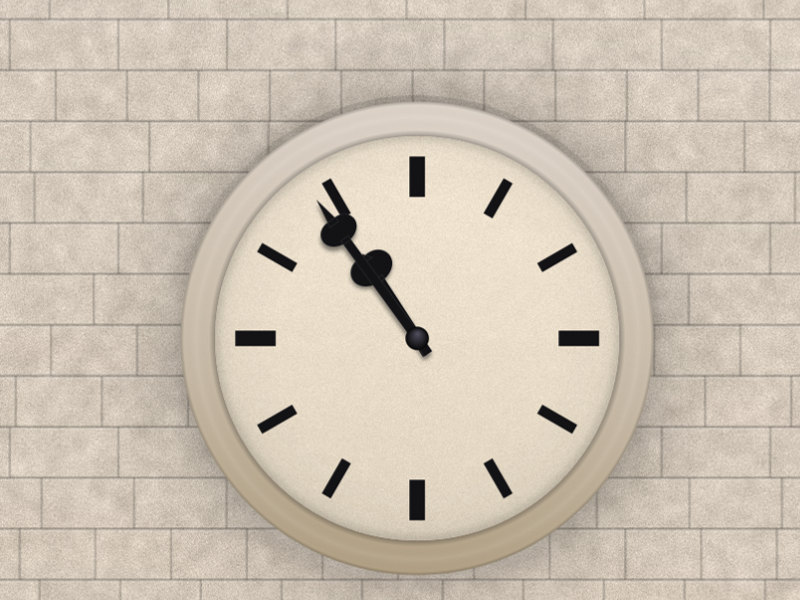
10:54
